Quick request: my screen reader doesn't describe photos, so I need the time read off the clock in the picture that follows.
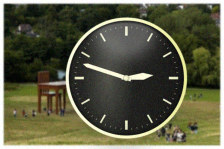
2:48
